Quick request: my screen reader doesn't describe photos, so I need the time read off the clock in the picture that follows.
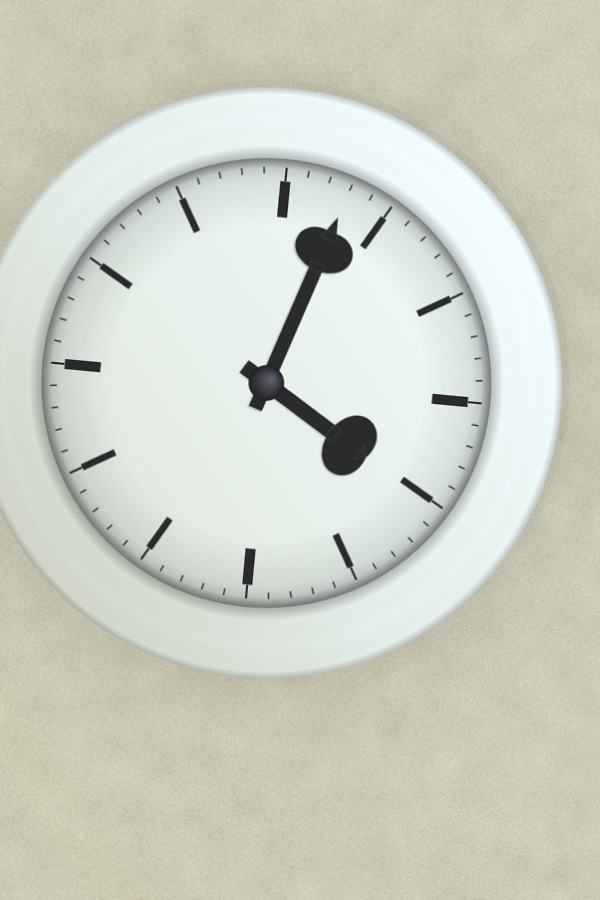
4:03
